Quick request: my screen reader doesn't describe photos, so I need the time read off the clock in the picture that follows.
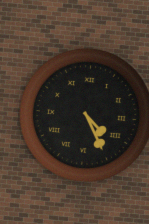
4:25
